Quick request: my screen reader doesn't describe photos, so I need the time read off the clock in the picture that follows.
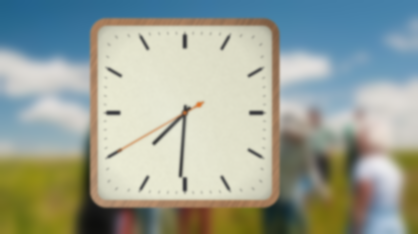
7:30:40
